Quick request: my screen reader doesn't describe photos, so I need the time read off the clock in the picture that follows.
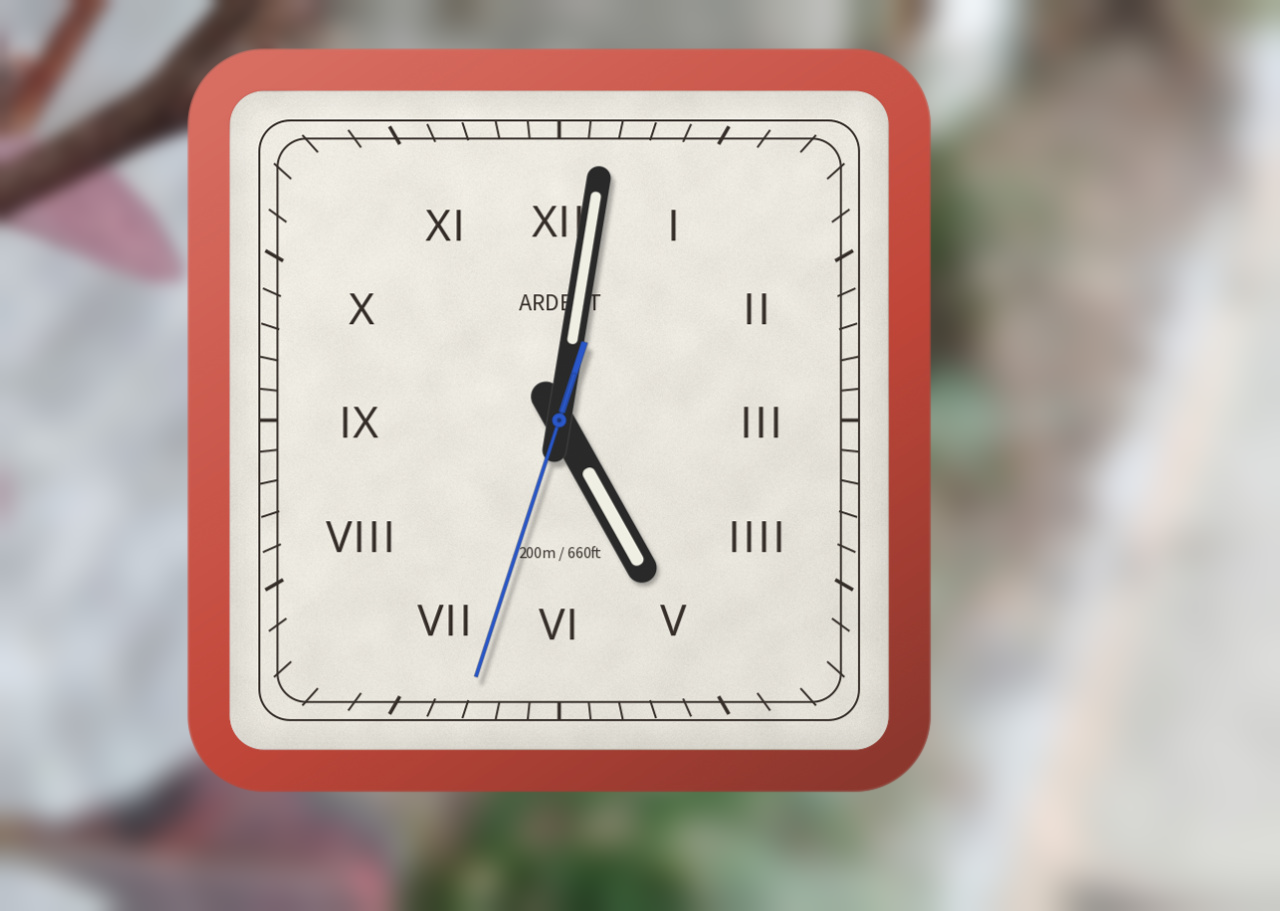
5:01:33
